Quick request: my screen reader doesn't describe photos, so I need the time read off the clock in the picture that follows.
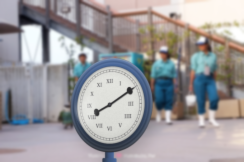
8:10
